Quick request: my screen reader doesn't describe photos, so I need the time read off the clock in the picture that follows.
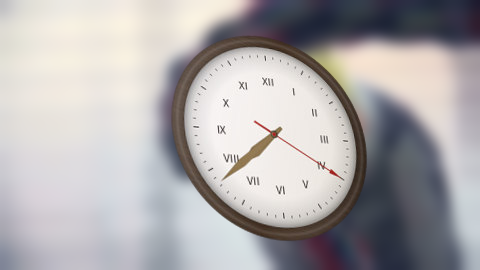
7:38:20
